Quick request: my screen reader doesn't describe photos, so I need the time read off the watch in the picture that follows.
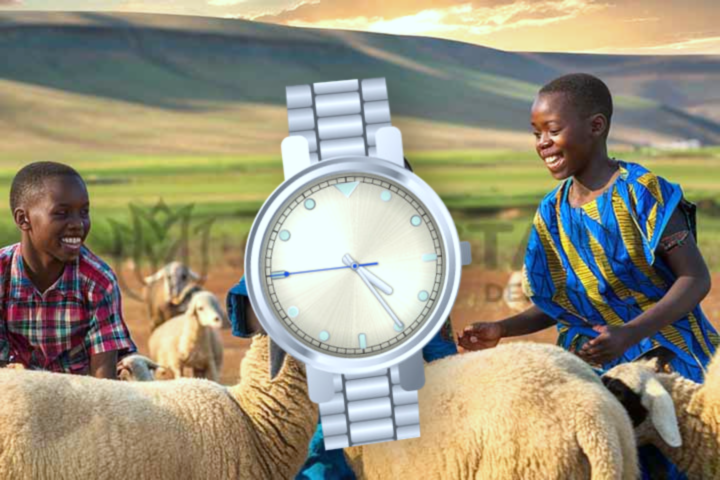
4:24:45
